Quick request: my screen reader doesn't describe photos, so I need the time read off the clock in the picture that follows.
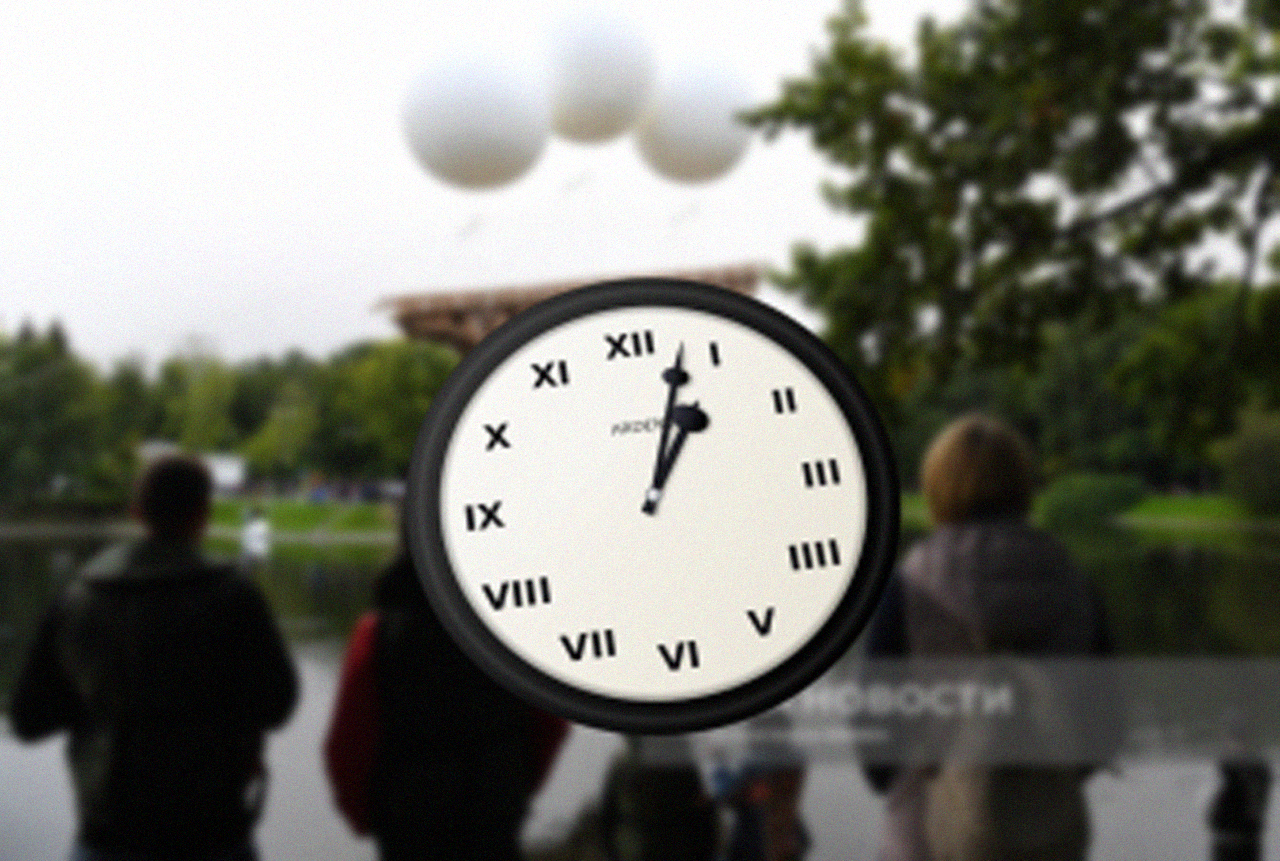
1:03
